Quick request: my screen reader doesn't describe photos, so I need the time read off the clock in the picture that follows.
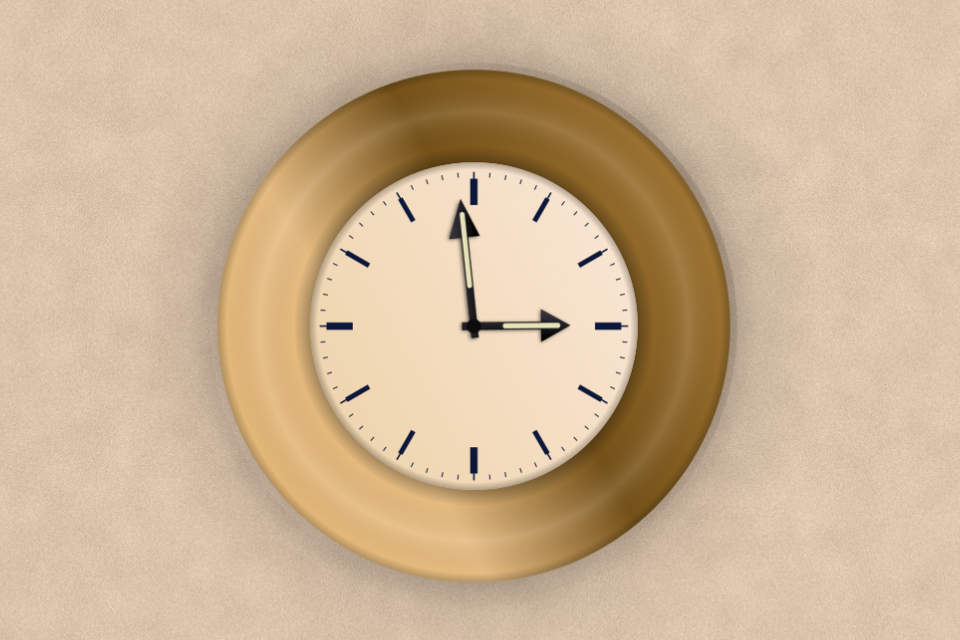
2:59
